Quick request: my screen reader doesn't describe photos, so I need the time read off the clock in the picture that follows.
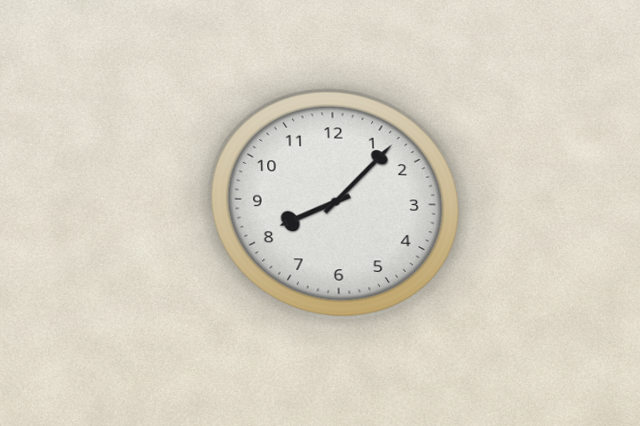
8:07
